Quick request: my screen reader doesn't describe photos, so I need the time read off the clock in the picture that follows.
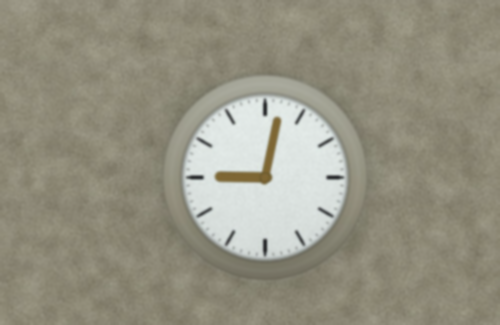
9:02
